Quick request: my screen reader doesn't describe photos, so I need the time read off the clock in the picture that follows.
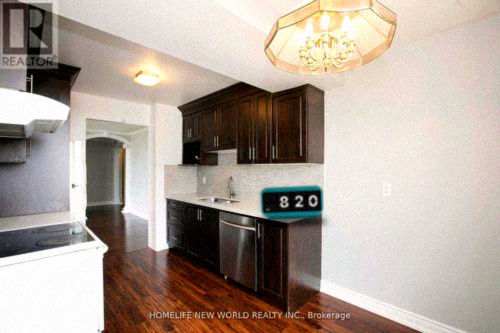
8:20
